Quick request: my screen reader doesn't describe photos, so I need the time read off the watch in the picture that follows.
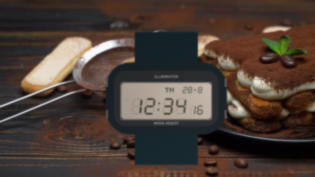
12:34:16
